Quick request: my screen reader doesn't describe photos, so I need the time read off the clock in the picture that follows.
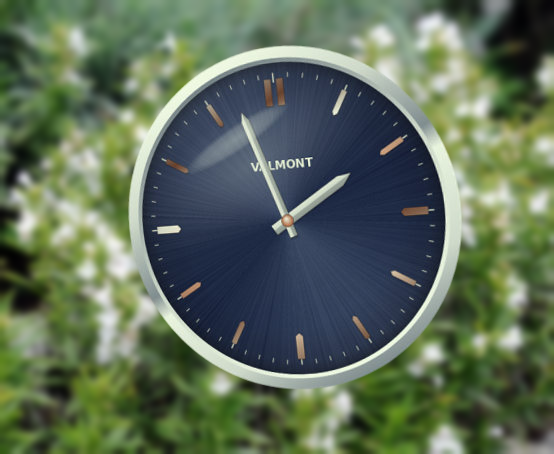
1:57
